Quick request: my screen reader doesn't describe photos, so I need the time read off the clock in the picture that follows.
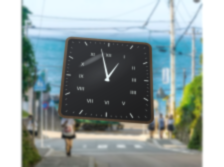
12:58
